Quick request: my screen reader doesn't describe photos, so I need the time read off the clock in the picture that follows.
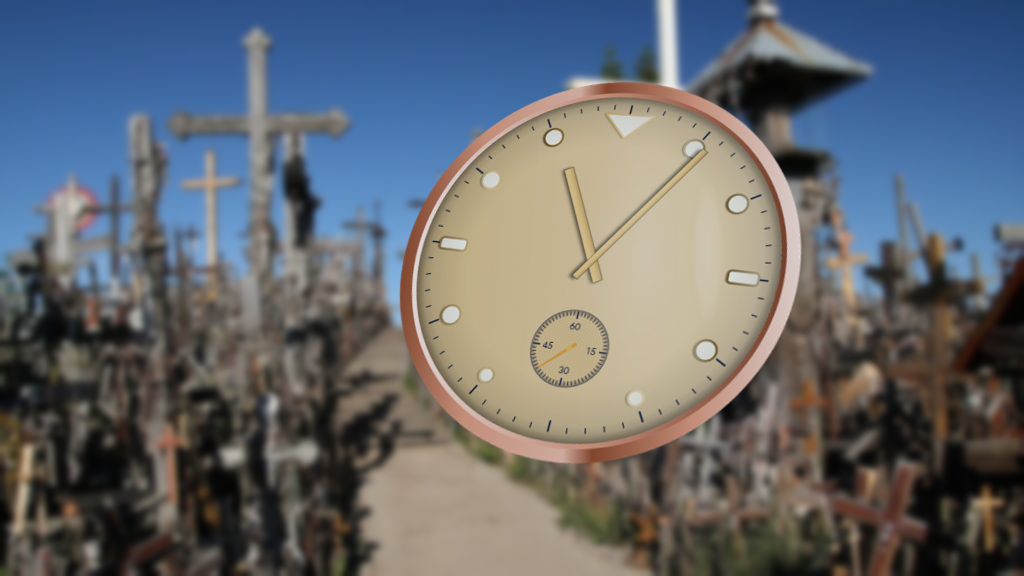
11:05:38
